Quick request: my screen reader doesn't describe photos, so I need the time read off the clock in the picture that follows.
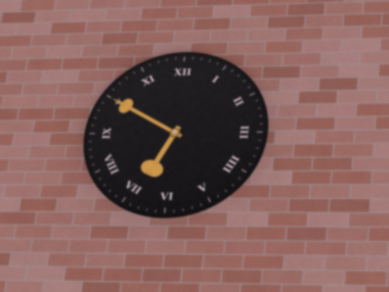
6:50
